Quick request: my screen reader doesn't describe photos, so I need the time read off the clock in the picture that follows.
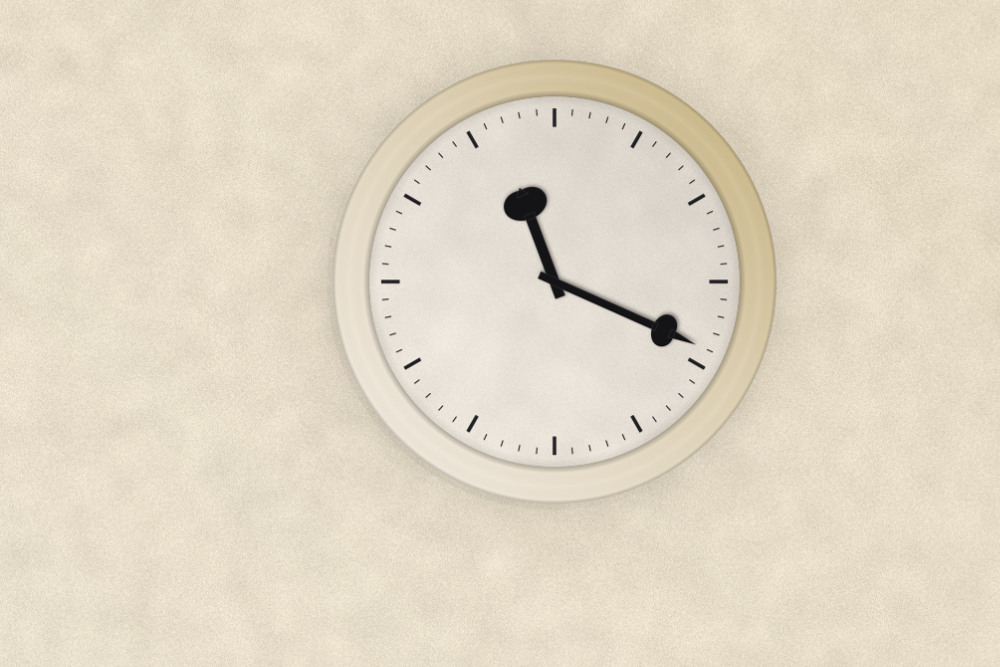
11:19
